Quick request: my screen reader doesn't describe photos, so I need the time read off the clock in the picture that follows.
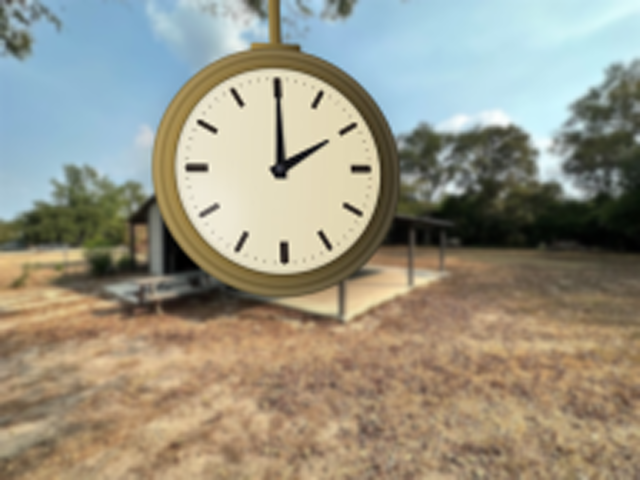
2:00
